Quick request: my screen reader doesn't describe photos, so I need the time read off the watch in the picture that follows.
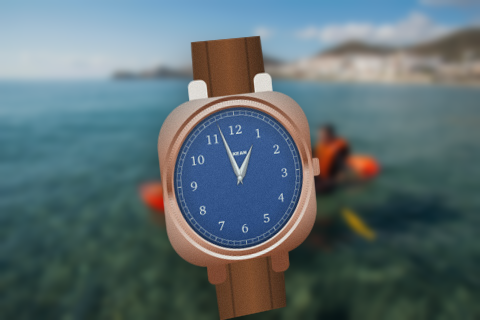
12:57
